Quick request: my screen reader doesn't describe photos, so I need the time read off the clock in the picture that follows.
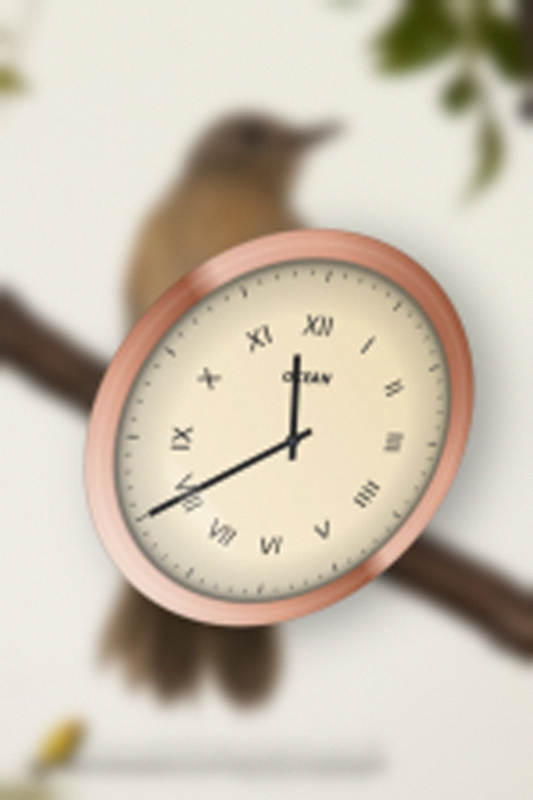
11:40
